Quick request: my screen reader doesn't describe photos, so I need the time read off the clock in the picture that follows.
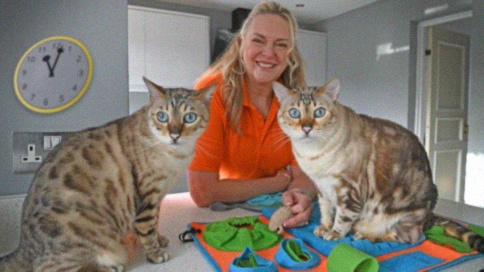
11:02
